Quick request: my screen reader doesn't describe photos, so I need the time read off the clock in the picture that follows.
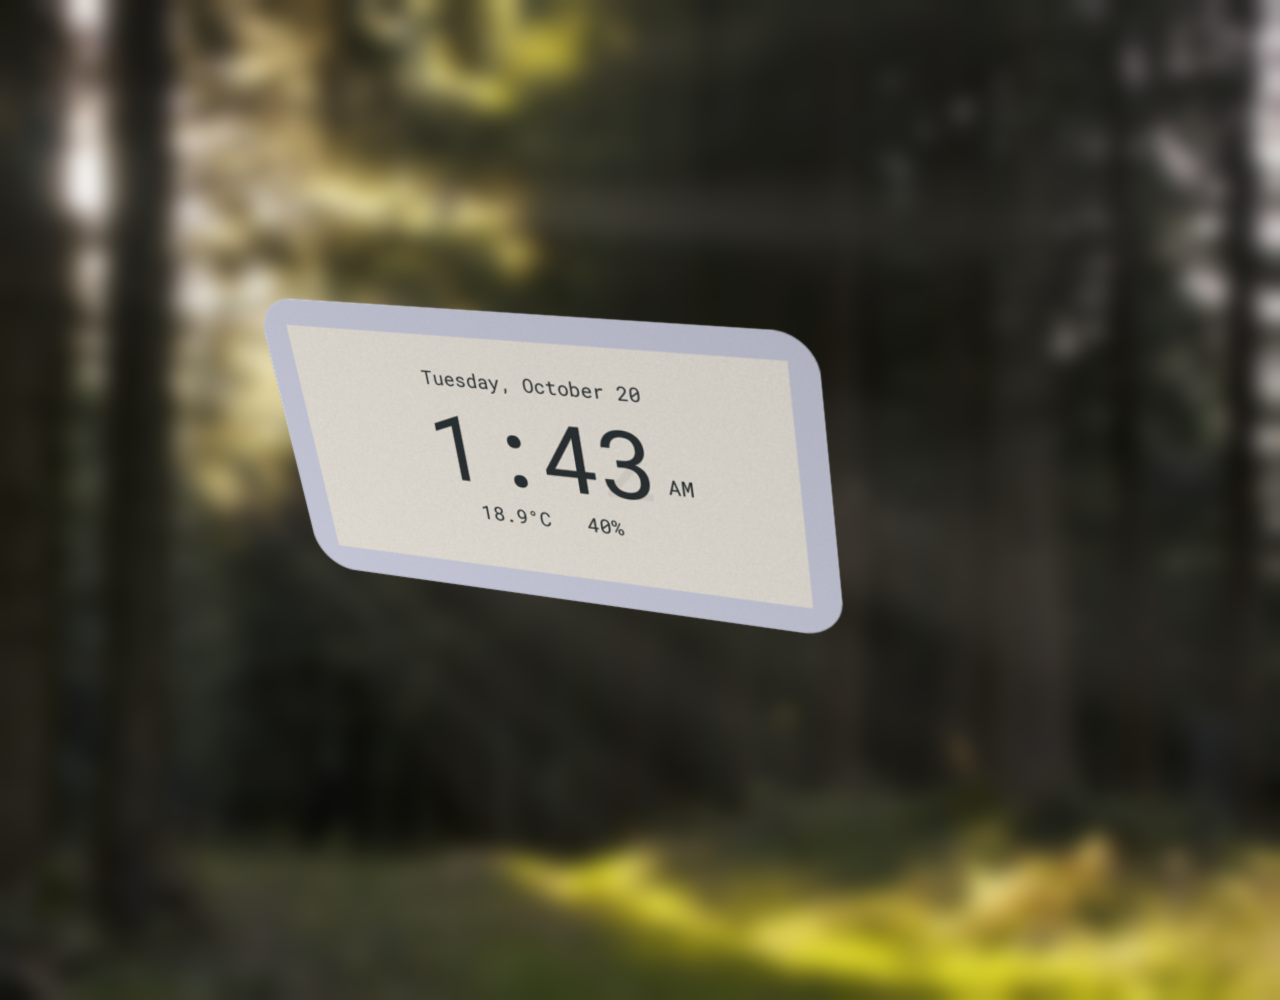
1:43
